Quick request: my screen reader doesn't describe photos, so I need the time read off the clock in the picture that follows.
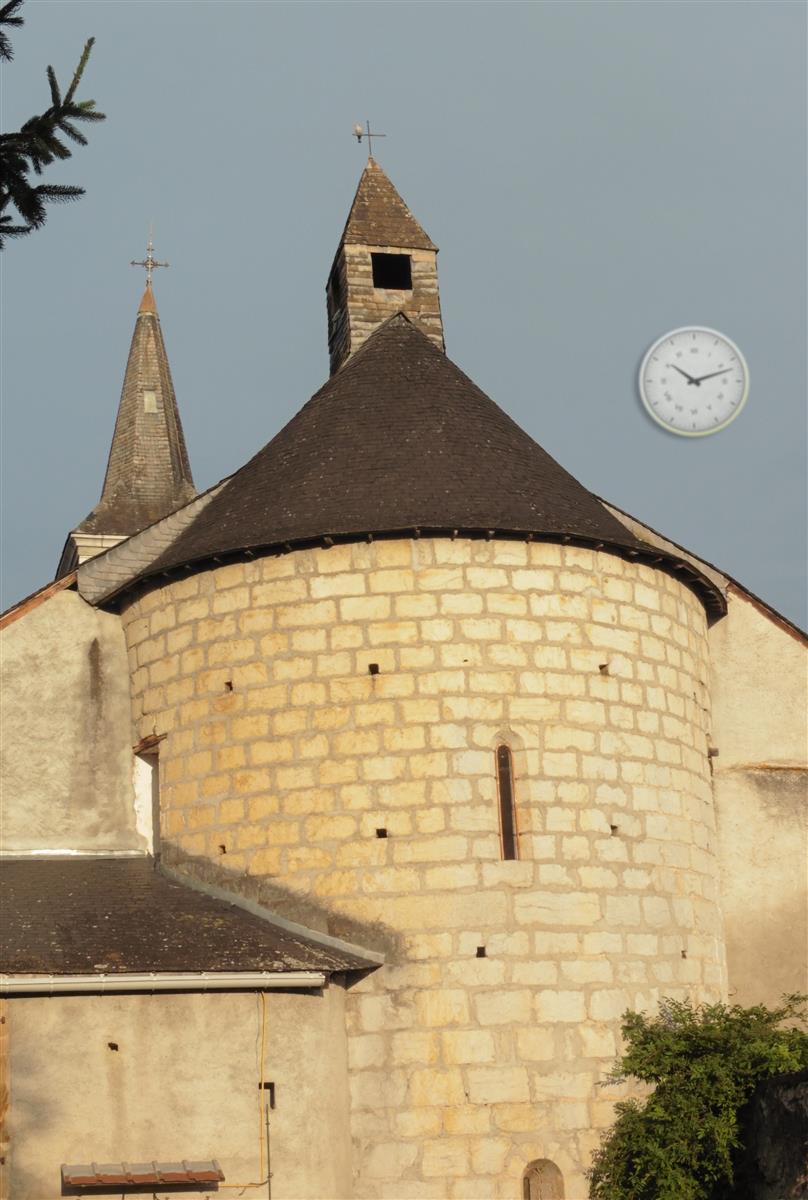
10:12
